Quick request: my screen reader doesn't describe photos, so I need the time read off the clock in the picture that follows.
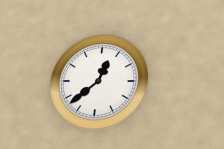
12:38
